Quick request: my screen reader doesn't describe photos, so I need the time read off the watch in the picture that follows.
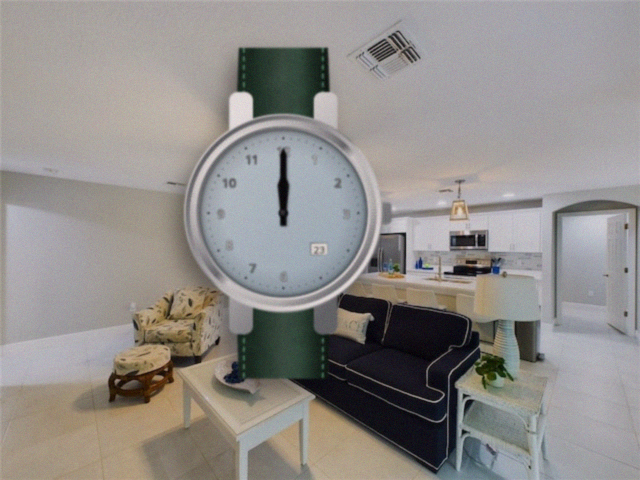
12:00
